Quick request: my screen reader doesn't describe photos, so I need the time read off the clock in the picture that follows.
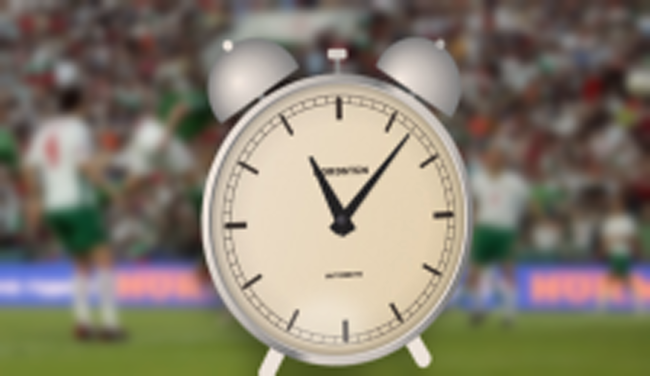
11:07
